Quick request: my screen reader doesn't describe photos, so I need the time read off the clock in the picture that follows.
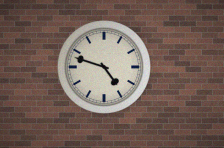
4:48
